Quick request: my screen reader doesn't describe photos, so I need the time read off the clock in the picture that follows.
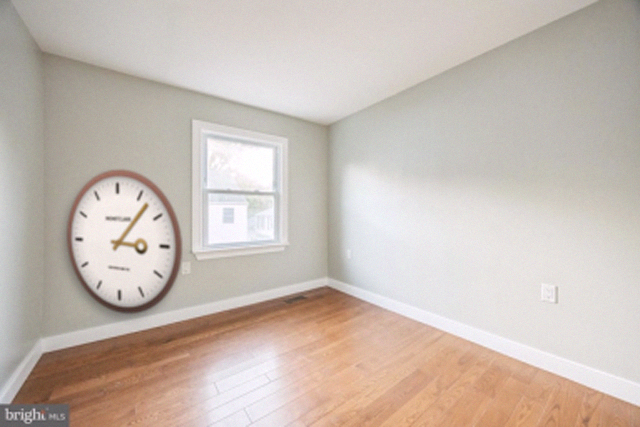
3:07
